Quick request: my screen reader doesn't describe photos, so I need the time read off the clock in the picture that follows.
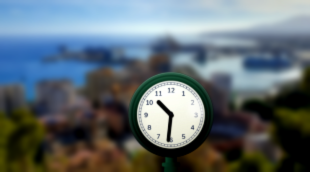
10:31
